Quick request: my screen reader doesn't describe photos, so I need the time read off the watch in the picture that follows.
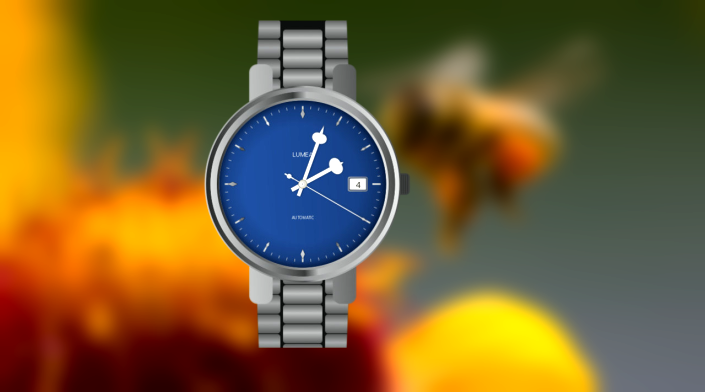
2:03:20
